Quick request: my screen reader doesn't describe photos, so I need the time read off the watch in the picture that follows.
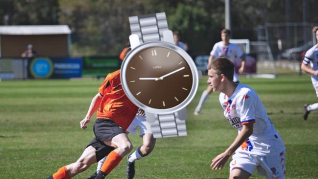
9:12
